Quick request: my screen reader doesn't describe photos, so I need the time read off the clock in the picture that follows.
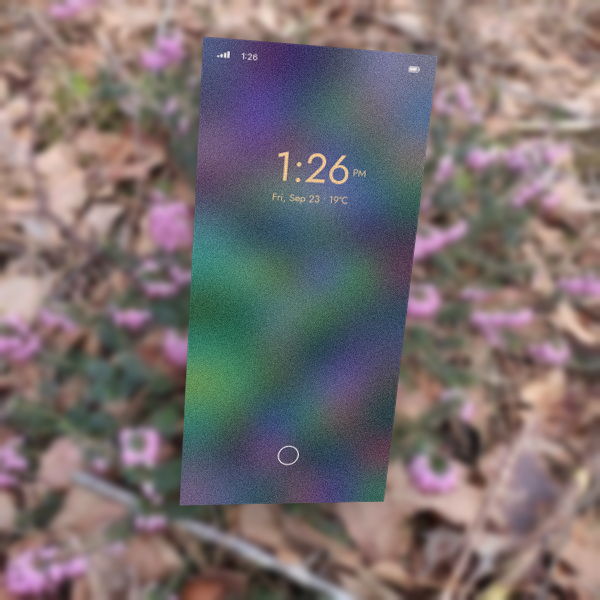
1:26
